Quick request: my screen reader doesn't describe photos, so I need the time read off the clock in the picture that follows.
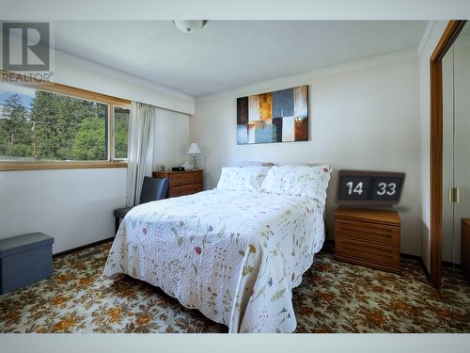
14:33
